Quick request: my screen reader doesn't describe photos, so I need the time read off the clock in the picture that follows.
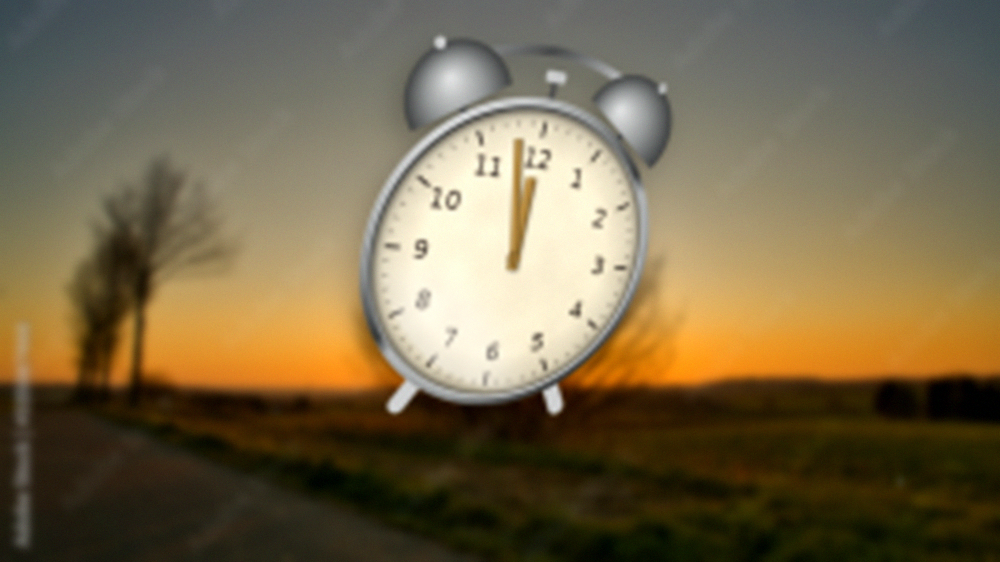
11:58
